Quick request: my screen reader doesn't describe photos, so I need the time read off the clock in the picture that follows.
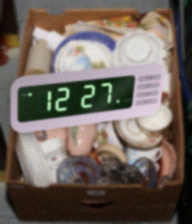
12:27
